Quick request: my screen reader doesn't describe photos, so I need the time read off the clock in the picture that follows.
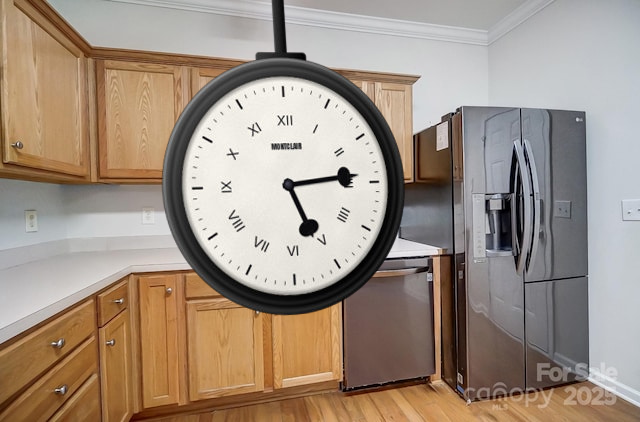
5:14
